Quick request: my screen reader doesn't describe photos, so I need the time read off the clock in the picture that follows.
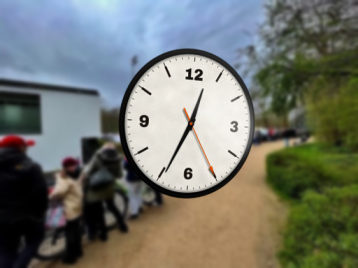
12:34:25
